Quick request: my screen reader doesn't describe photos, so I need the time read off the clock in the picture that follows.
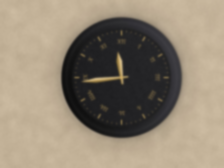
11:44
